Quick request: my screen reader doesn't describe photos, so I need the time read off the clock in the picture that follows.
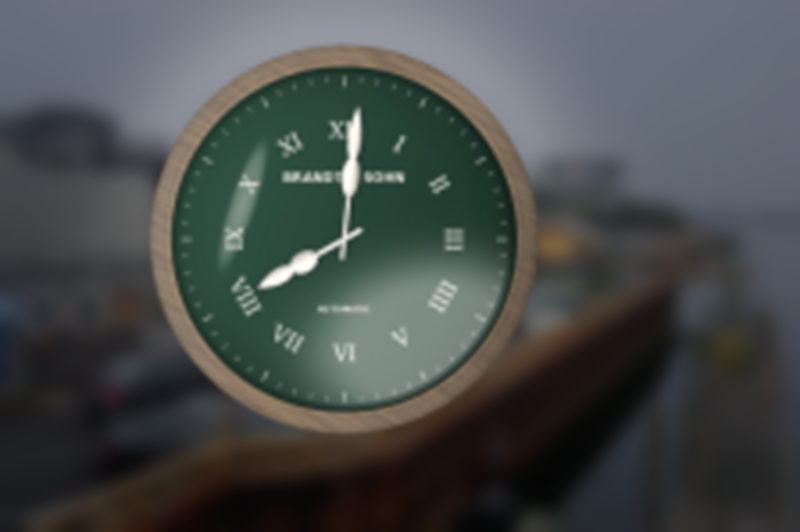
8:01
